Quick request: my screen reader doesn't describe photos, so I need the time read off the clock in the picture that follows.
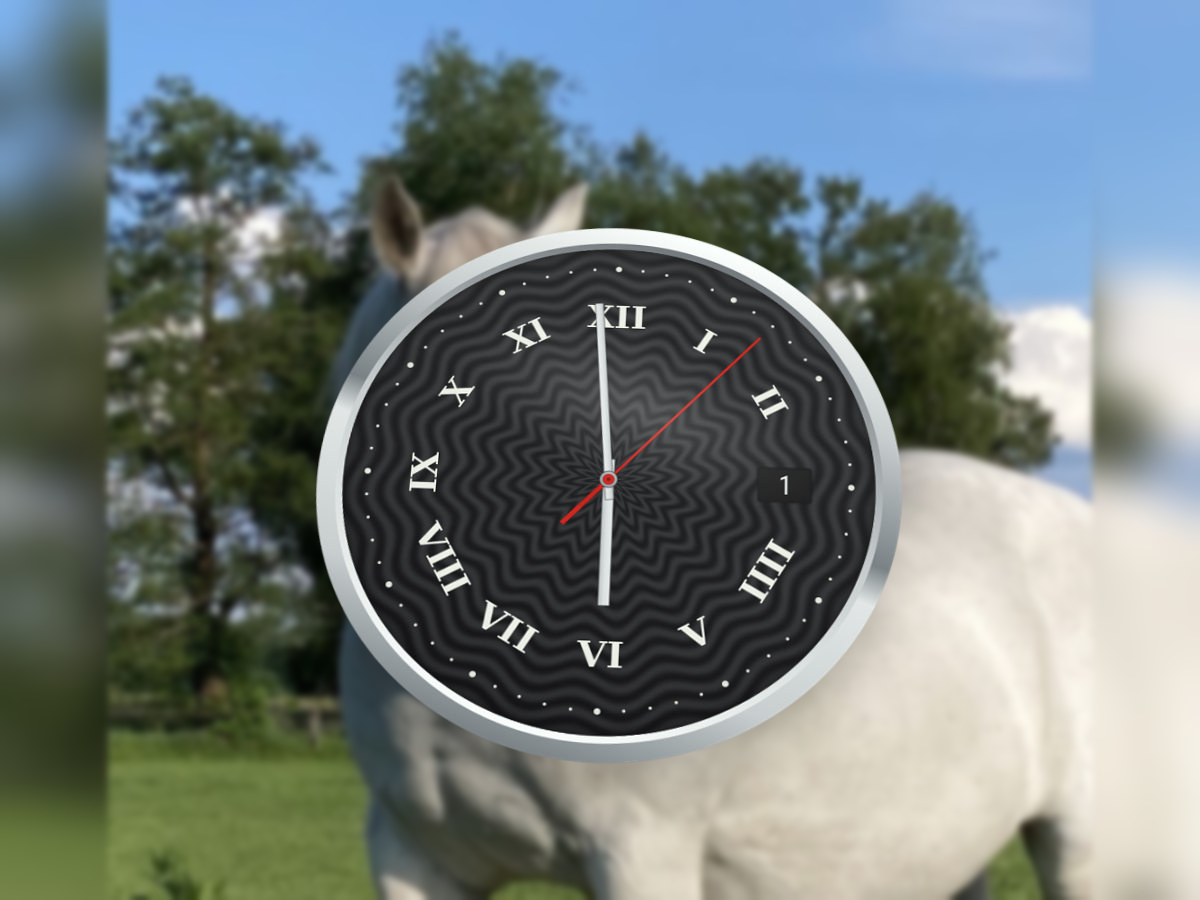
5:59:07
